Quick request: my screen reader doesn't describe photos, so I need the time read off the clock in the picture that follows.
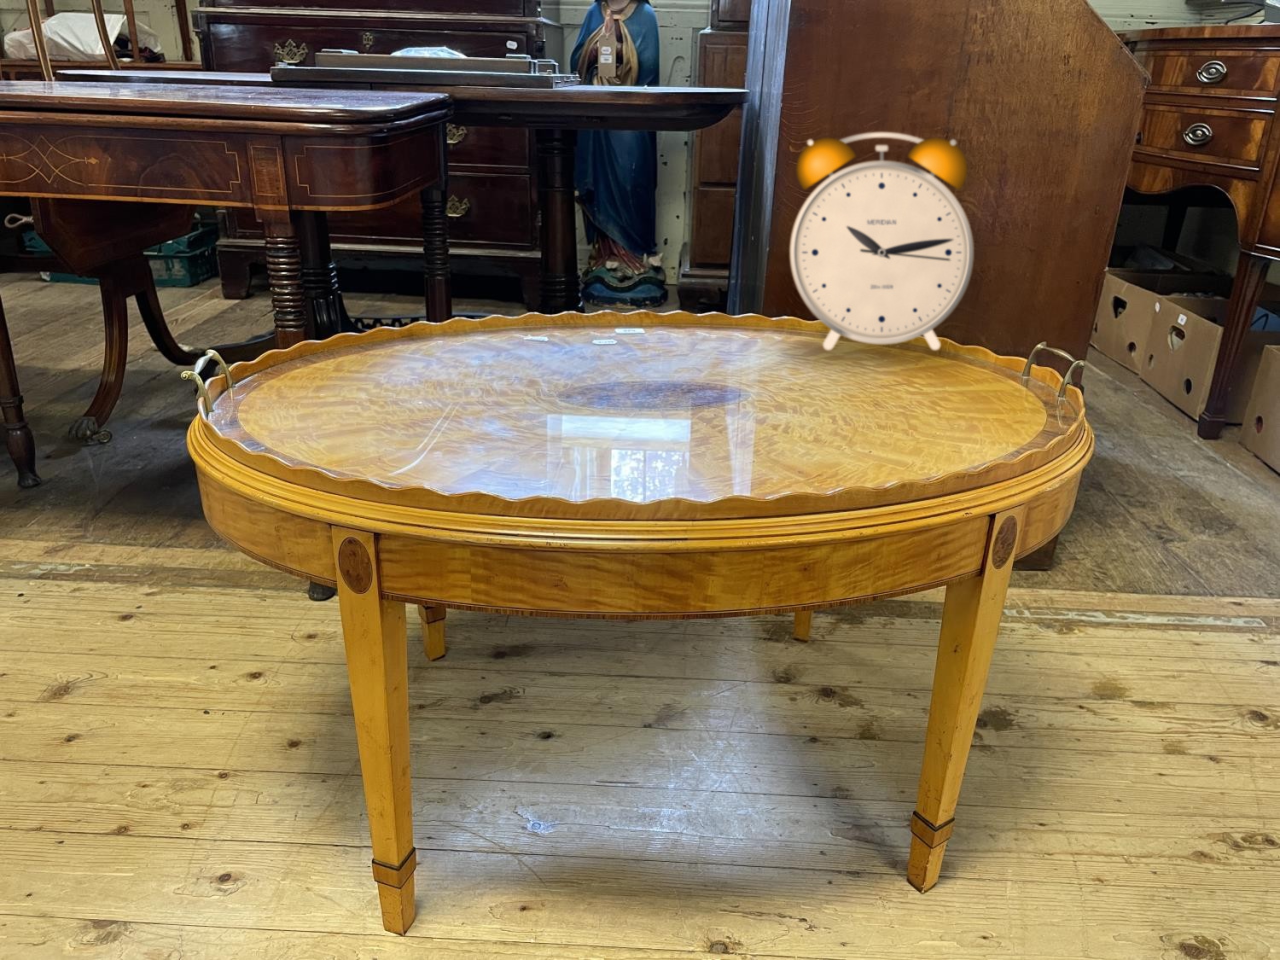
10:13:16
